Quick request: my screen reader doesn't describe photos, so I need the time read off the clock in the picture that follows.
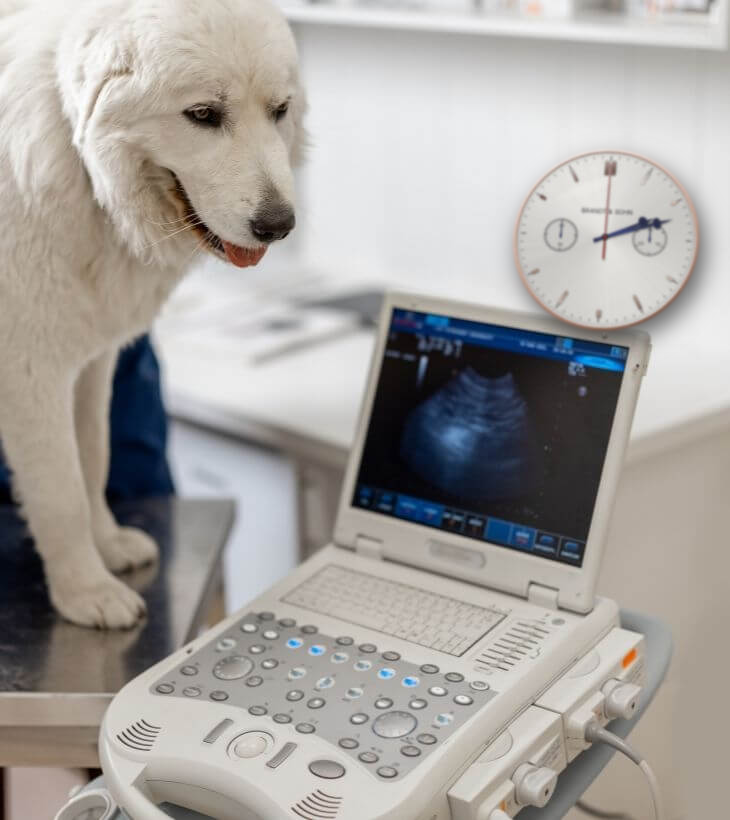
2:12
